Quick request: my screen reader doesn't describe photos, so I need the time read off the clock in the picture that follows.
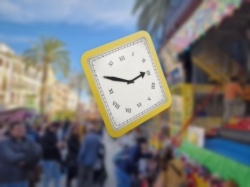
2:50
